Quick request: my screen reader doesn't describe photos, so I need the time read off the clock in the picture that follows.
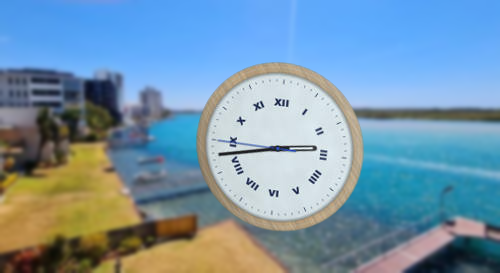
2:42:45
